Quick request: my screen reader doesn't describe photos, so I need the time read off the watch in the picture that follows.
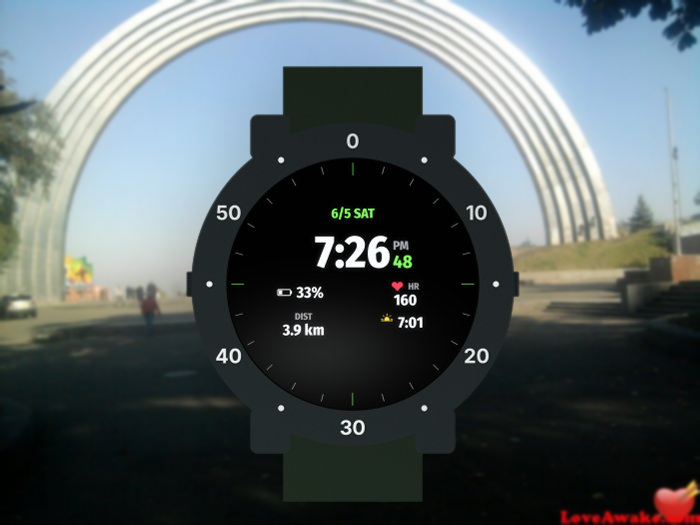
7:26:48
